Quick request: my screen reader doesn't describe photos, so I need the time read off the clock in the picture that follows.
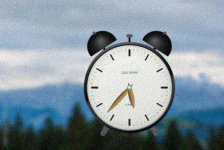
5:37
